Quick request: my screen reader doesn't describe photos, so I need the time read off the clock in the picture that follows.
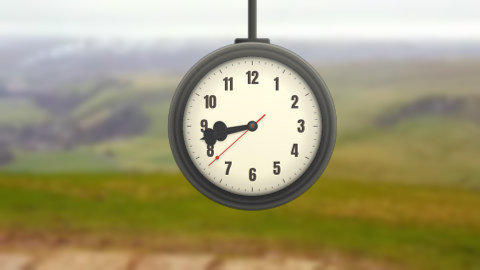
8:42:38
